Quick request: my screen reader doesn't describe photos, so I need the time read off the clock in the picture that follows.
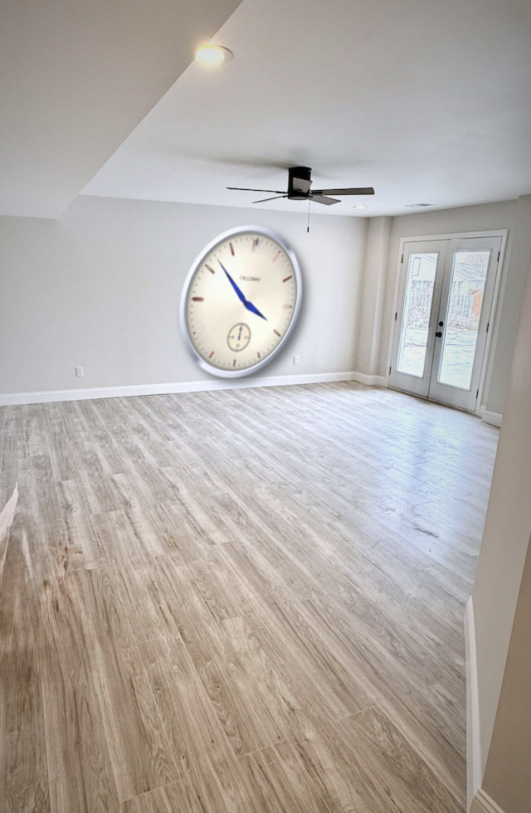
3:52
